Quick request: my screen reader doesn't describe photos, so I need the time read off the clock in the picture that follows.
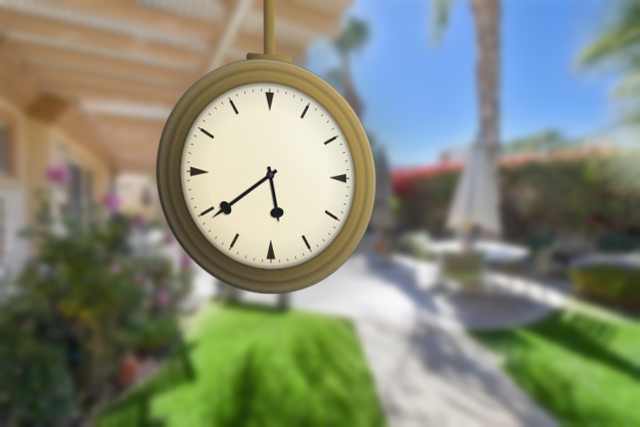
5:39
